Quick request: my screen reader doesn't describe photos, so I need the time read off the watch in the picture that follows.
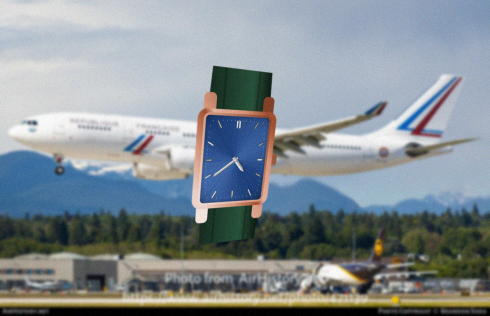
4:39
